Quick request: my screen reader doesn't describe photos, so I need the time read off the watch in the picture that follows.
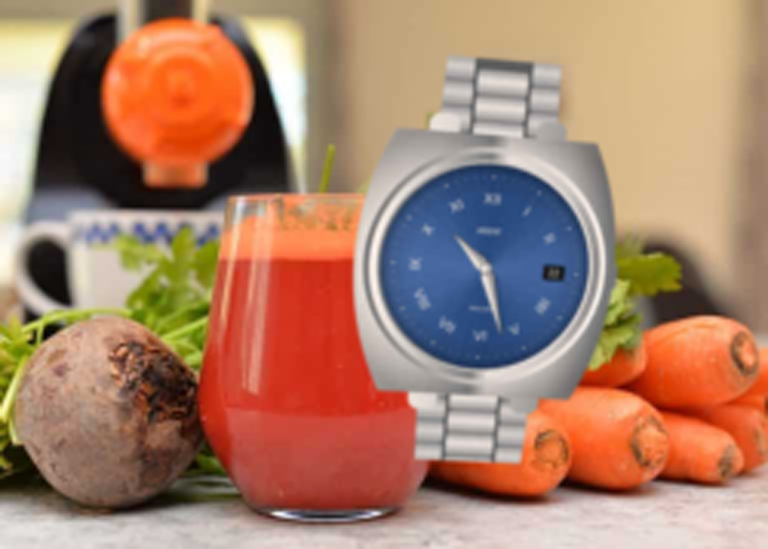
10:27
